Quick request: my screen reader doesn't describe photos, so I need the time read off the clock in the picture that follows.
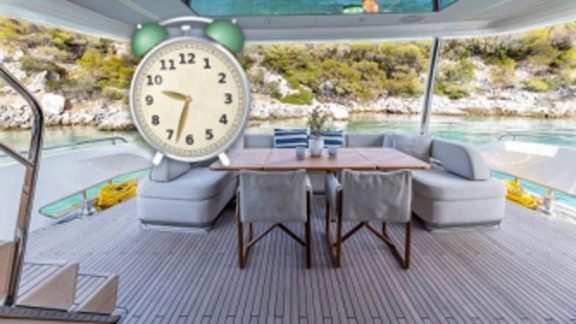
9:33
